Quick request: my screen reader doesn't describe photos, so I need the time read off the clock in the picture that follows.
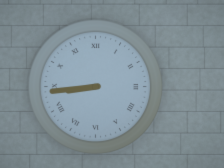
8:44
